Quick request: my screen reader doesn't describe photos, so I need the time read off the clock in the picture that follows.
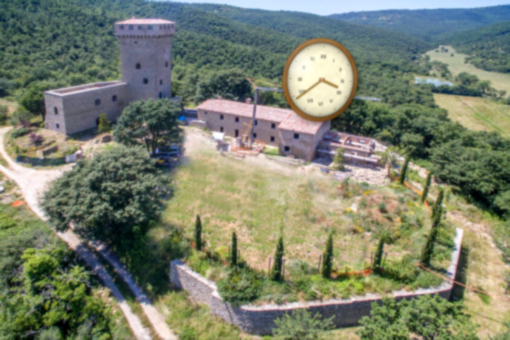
3:39
